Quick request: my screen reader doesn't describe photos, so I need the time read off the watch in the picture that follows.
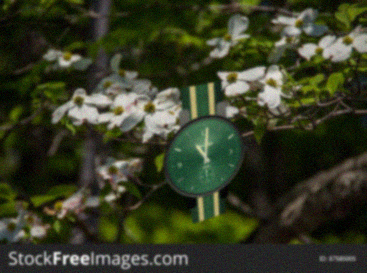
11:01
